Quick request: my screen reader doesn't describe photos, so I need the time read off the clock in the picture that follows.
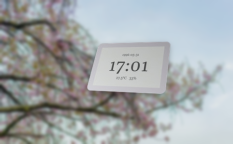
17:01
